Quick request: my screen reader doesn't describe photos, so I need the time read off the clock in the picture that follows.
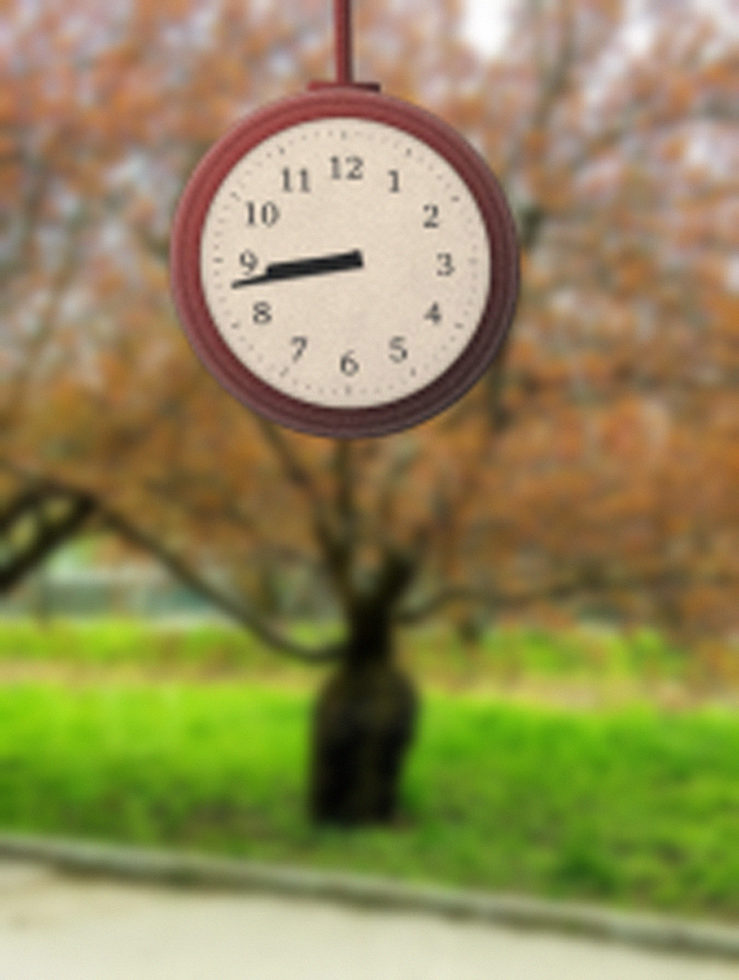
8:43
